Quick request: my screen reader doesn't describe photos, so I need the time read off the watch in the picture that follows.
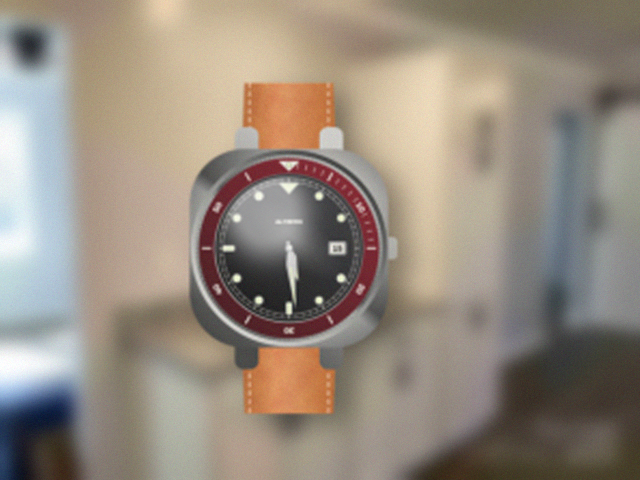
5:29
